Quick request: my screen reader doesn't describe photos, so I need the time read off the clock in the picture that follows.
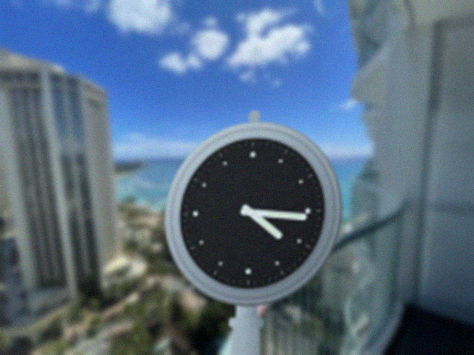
4:16
